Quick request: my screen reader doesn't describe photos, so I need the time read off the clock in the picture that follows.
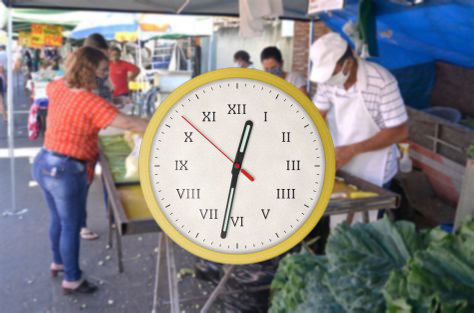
12:31:52
